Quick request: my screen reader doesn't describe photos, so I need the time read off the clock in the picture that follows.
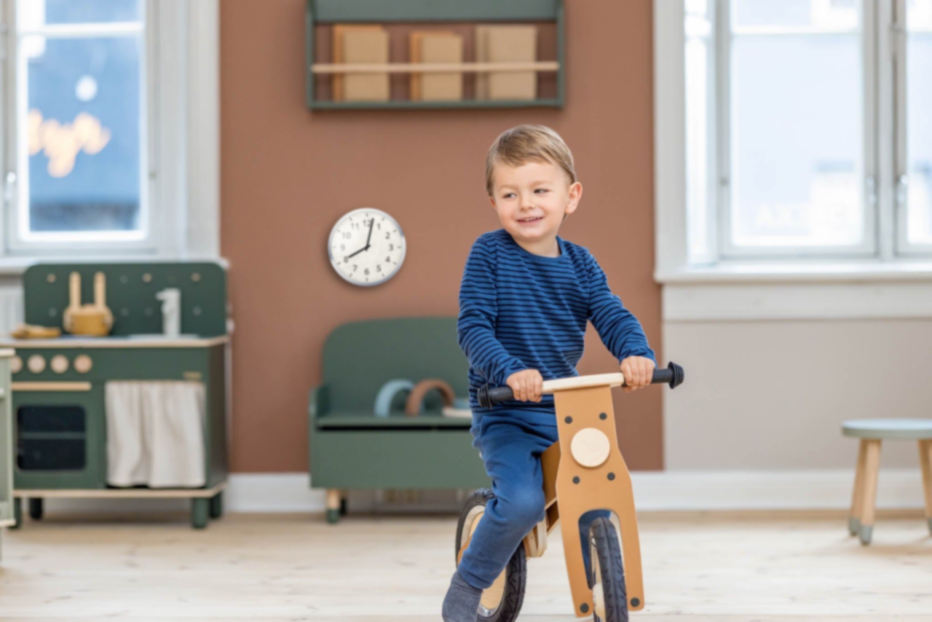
8:02
